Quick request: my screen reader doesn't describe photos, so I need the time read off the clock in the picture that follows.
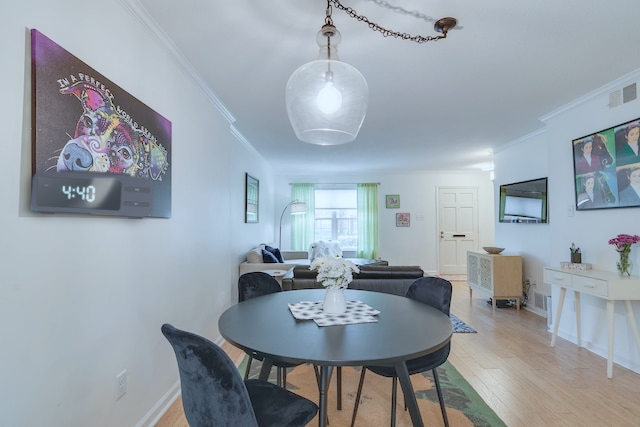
4:40
